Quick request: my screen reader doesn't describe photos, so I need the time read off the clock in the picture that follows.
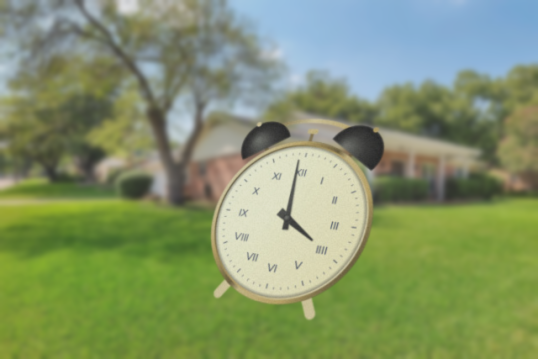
3:59
